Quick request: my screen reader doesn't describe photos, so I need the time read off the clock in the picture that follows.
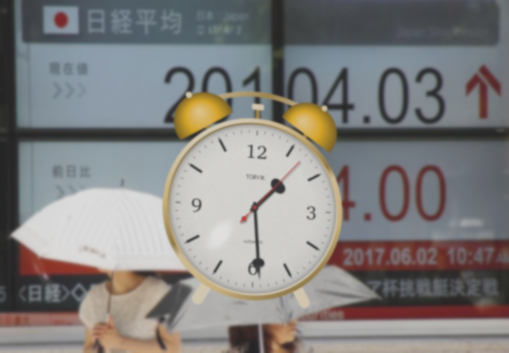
1:29:07
